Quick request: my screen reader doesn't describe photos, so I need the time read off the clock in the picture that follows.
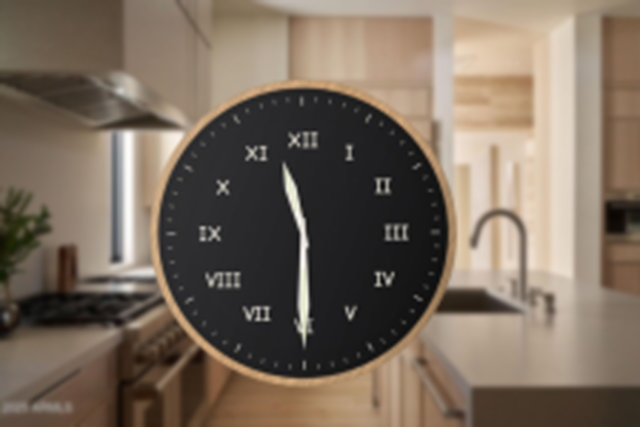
11:30
